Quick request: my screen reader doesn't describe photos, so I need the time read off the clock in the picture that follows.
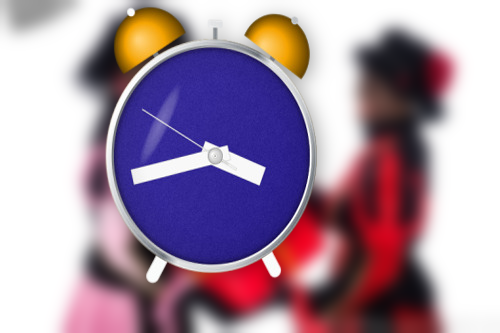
3:42:50
